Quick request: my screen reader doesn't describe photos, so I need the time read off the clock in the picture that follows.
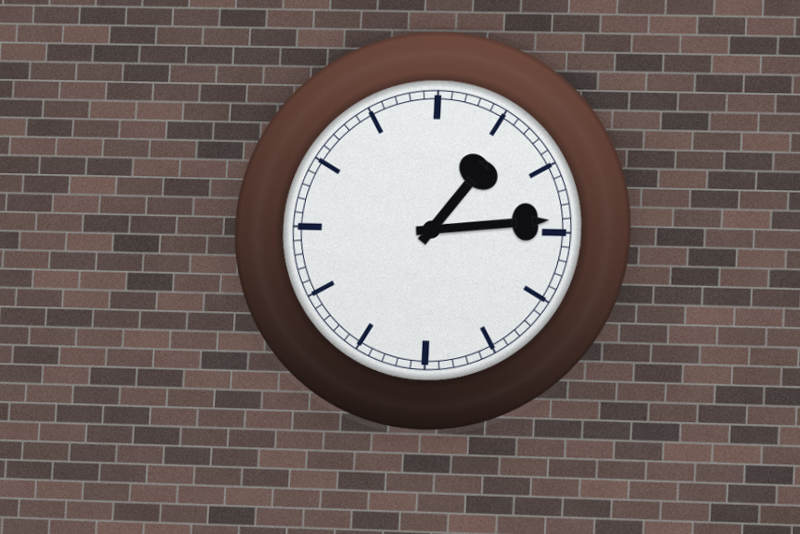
1:14
